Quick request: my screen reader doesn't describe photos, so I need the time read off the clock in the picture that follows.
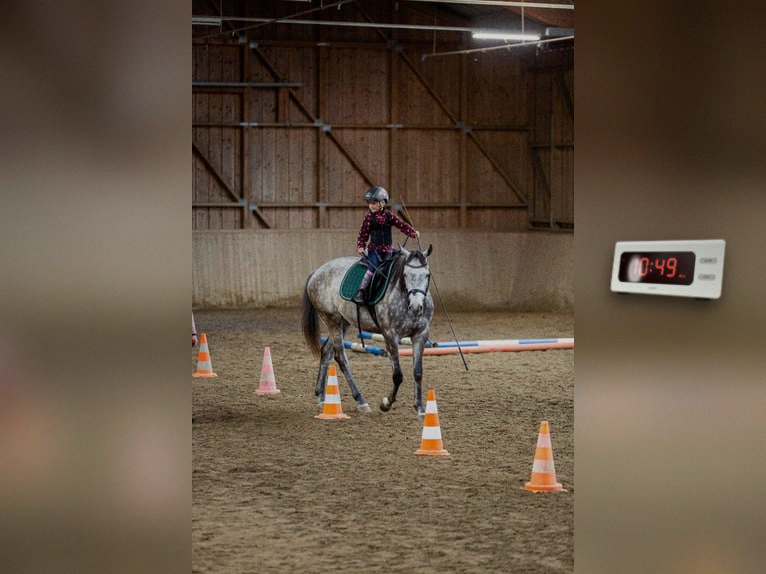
10:49
